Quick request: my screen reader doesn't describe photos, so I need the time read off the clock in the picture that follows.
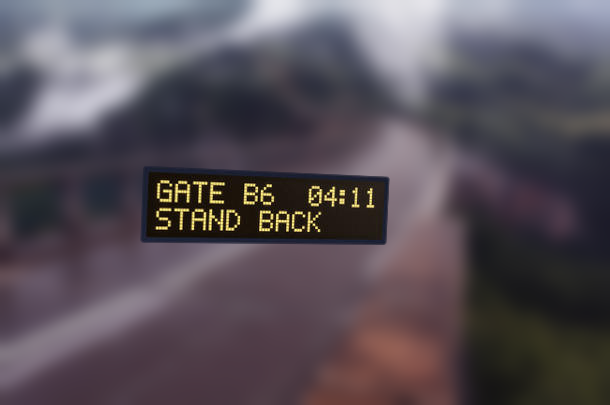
4:11
